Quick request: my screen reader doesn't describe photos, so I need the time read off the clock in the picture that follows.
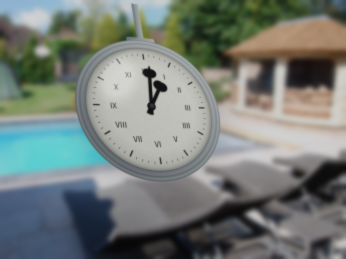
1:01
